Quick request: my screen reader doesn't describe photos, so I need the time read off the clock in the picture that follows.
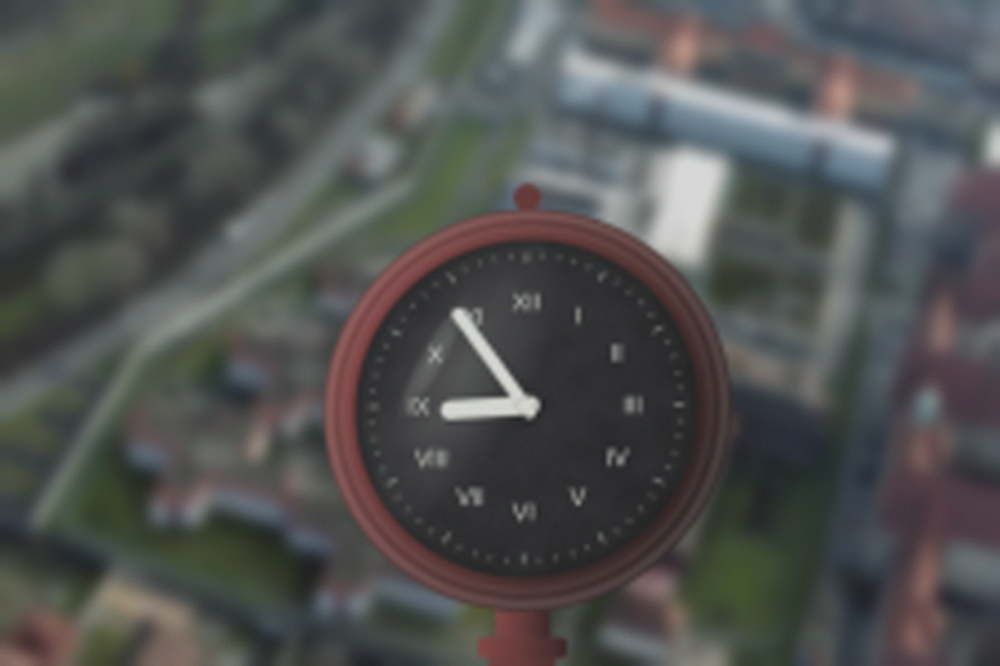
8:54
